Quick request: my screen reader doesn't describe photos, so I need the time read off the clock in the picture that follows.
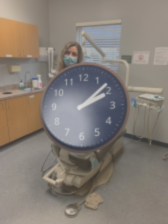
2:08
